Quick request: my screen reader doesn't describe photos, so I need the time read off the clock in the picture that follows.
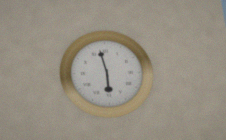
5:58
